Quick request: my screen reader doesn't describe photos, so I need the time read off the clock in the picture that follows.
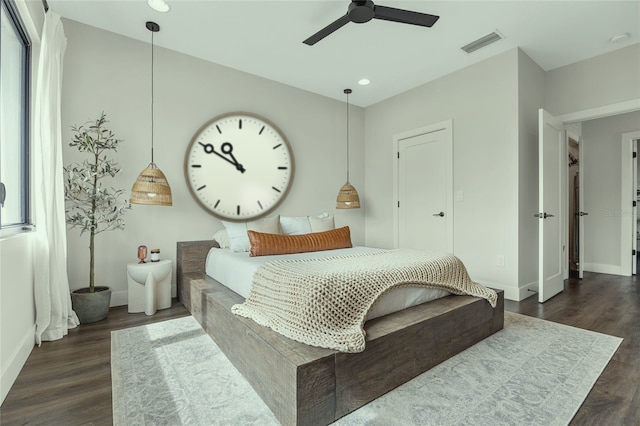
10:50
